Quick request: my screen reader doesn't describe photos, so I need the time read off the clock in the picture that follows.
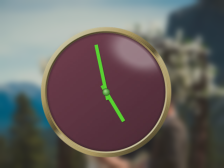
4:58
